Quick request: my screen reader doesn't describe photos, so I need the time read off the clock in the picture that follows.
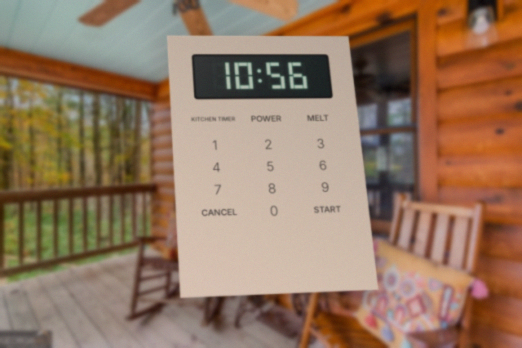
10:56
